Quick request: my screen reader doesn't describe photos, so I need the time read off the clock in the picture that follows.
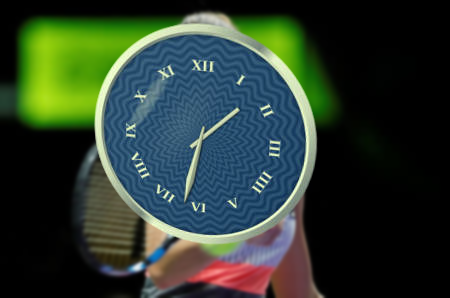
1:32
